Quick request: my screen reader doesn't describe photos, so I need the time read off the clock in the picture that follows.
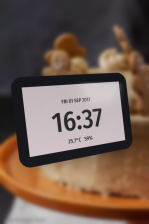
16:37
